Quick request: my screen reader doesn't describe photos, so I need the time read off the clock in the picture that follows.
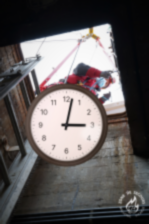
3:02
